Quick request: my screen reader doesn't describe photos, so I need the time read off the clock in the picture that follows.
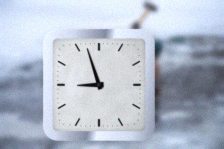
8:57
